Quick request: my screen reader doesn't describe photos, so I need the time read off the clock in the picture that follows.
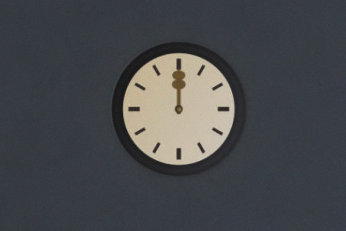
12:00
